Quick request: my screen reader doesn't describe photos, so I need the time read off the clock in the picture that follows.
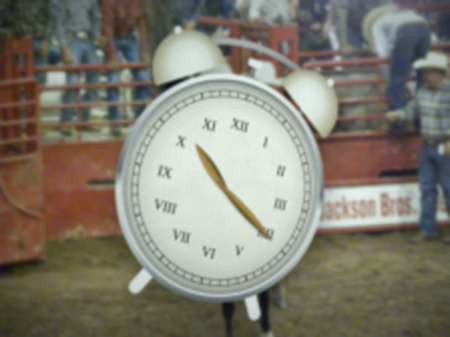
10:20
